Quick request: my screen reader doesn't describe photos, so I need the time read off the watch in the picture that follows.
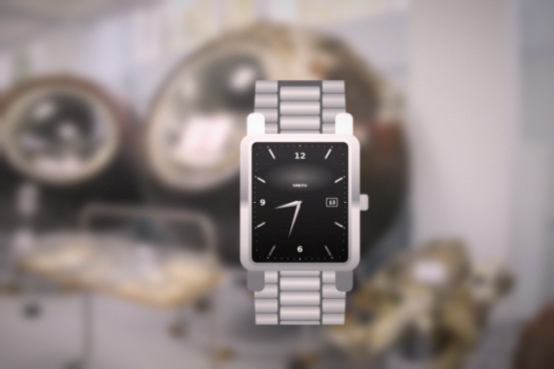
8:33
